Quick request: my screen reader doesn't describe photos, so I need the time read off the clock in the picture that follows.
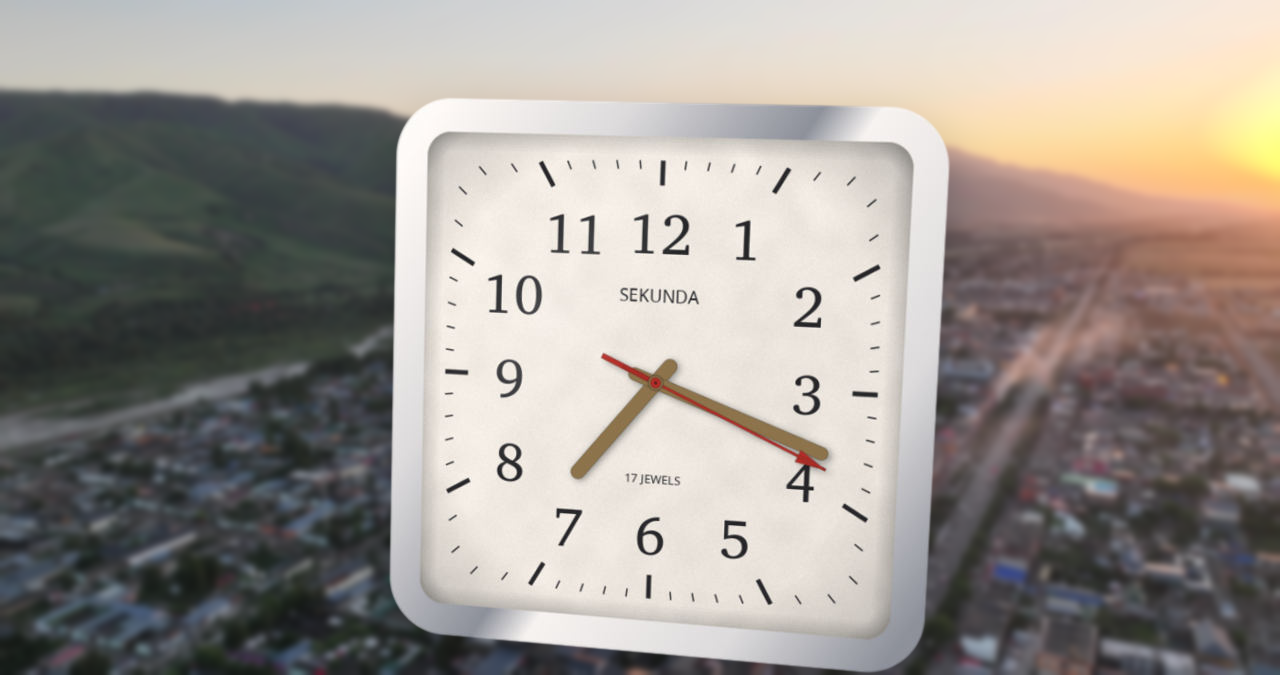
7:18:19
